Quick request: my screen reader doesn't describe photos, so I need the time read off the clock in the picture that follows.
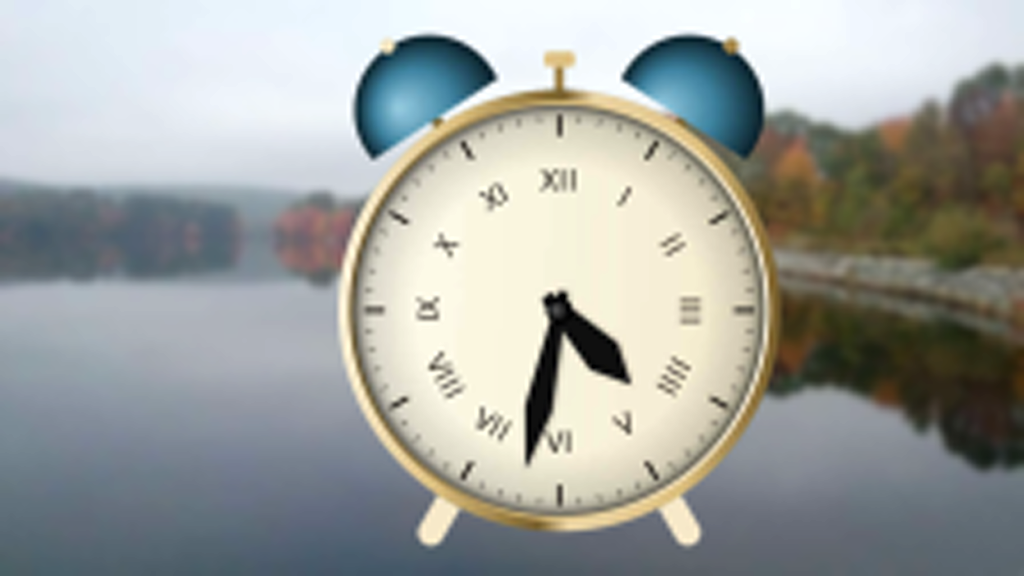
4:32
